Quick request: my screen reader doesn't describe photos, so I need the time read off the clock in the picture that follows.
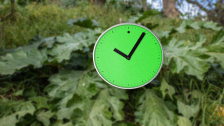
10:05
